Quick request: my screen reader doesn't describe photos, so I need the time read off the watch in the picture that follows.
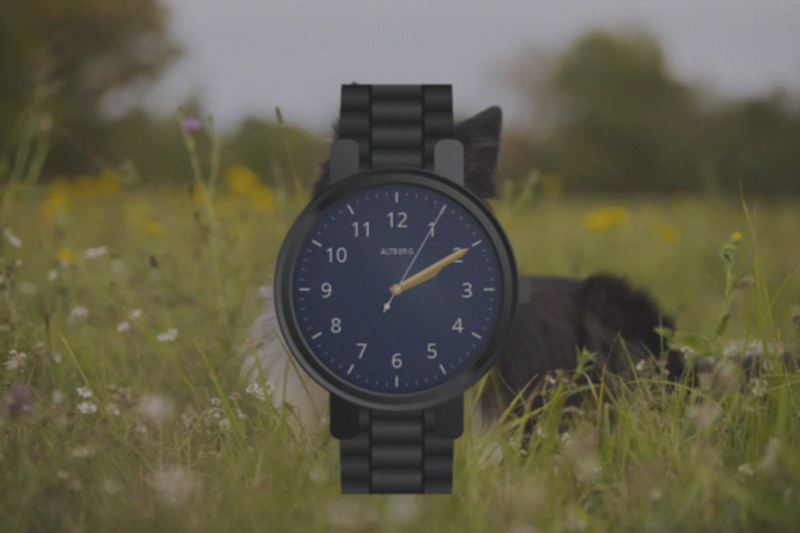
2:10:05
